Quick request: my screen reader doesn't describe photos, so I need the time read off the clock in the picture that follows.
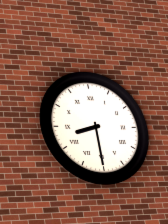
8:30
